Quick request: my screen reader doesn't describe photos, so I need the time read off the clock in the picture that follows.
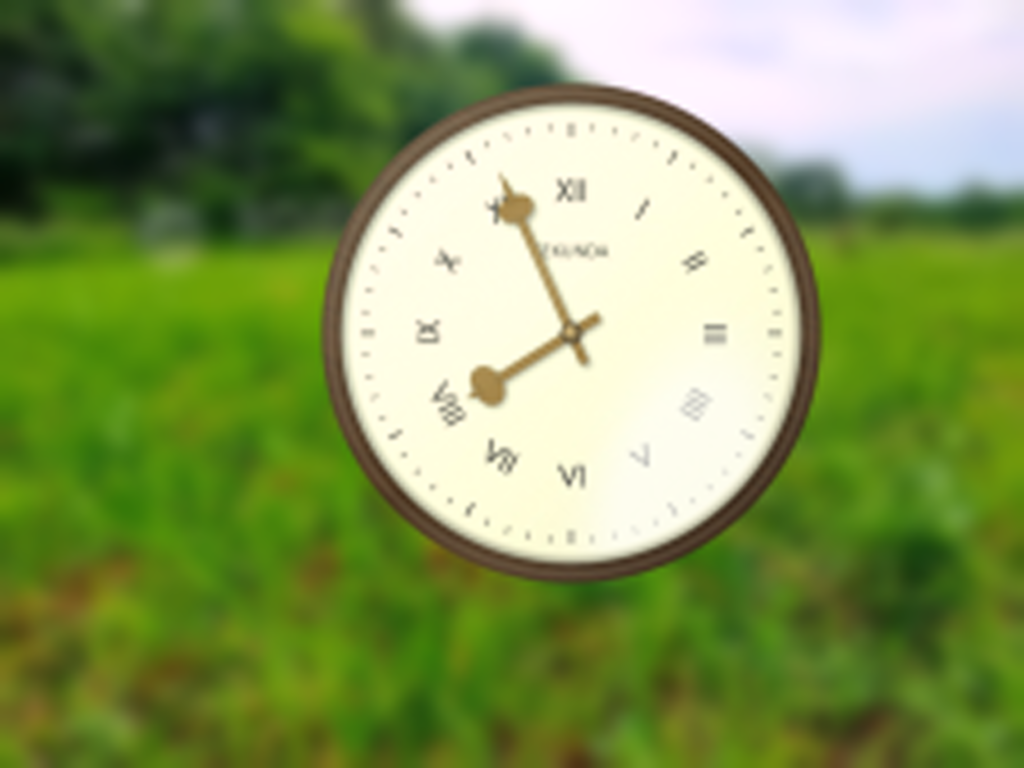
7:56
